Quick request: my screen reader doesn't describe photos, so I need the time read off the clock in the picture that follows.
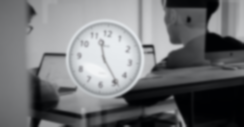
11:24
